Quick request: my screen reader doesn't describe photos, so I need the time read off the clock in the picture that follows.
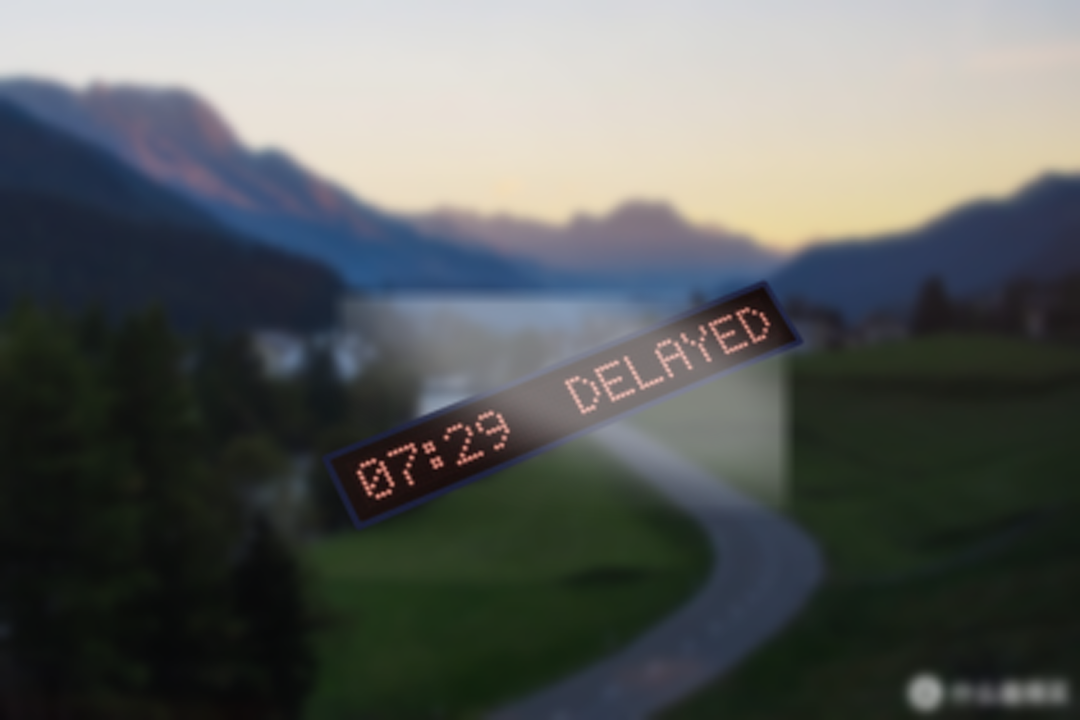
7:29
